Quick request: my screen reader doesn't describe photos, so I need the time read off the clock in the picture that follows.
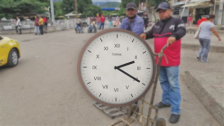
2:20
